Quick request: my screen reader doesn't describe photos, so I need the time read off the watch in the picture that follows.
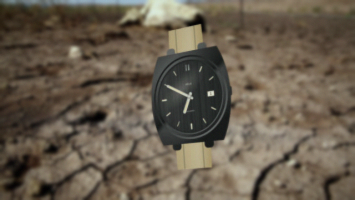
6:50
